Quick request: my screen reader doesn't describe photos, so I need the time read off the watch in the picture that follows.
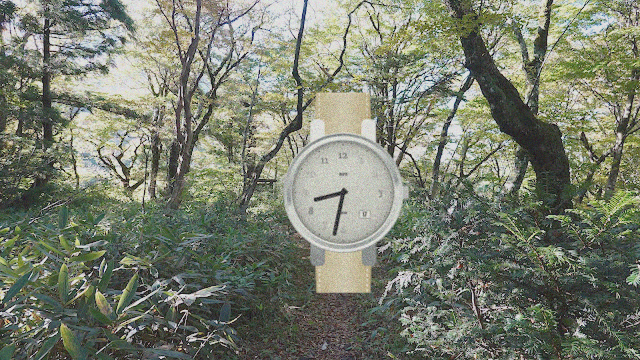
8:32
